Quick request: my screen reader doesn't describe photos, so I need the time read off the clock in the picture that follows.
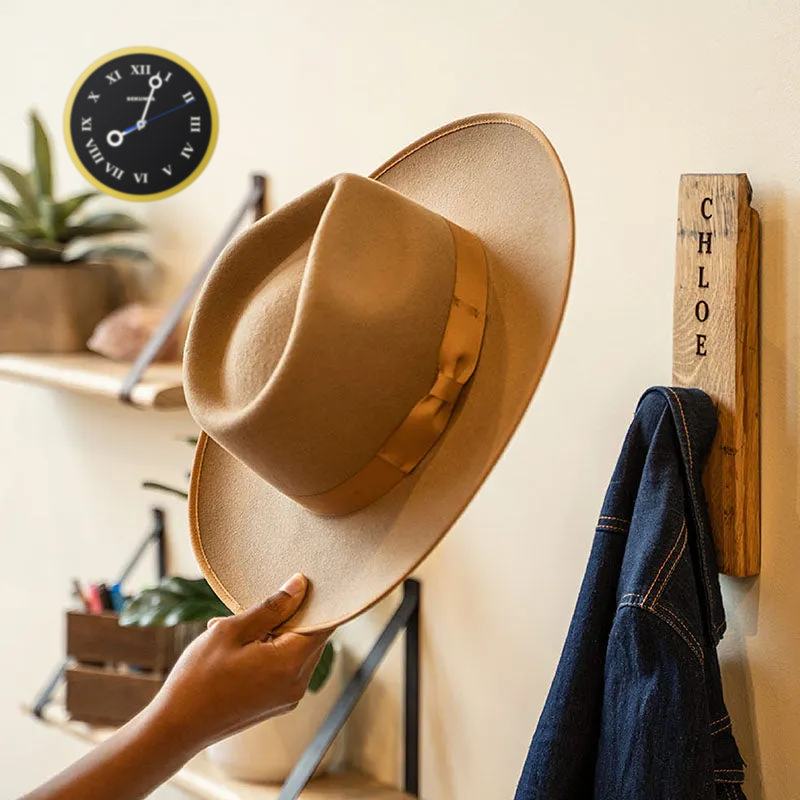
8:03:11
